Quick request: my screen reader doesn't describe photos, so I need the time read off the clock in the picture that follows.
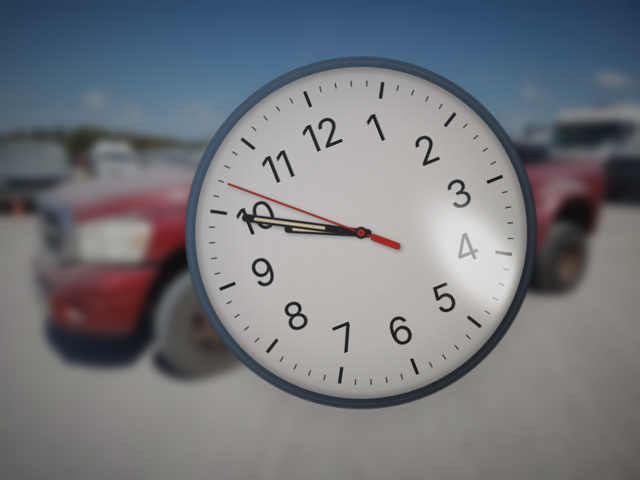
9:49:52
